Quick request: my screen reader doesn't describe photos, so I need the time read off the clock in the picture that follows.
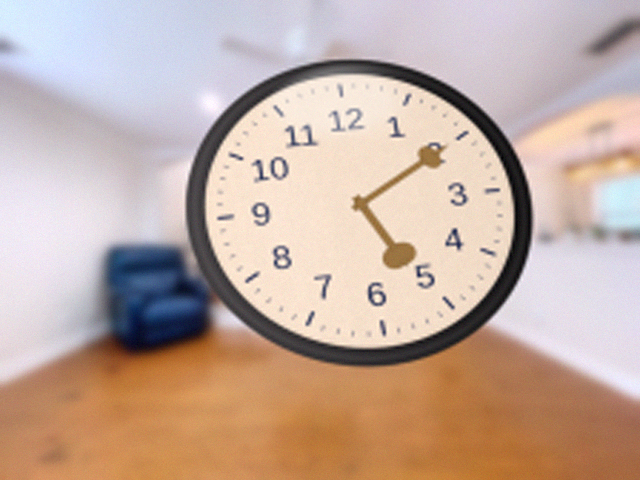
5:10
